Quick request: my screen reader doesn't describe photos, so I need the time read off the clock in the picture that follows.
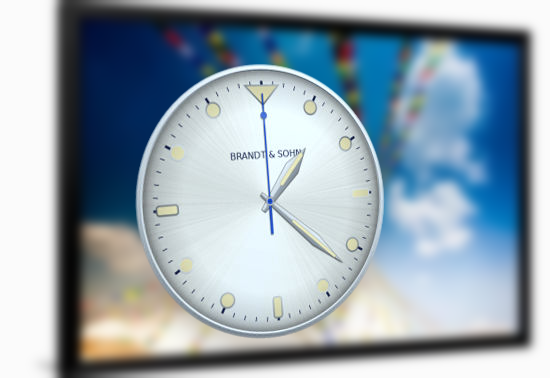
1:22:00
